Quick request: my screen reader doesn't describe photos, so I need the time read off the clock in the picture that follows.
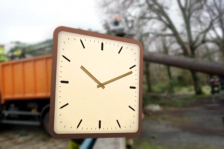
10:11
